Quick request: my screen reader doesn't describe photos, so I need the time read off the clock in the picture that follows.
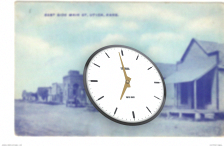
6:59
